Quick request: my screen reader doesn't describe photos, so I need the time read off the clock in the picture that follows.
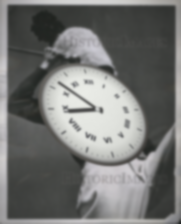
8:52
